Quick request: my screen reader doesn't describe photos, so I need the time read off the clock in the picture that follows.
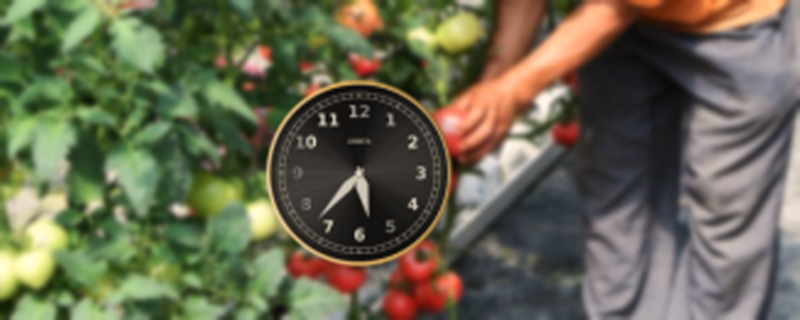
5:37
